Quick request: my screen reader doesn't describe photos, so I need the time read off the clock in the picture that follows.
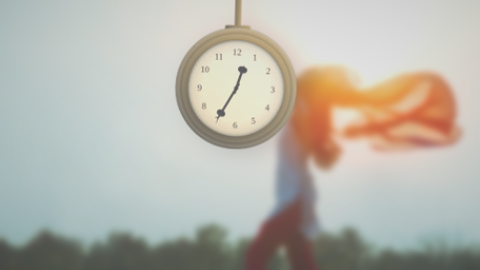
12:35
